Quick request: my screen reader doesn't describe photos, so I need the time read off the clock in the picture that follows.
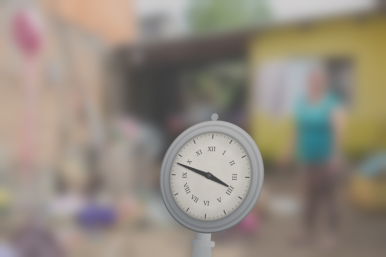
3:48
